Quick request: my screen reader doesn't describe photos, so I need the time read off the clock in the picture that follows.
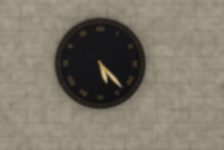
5:23
